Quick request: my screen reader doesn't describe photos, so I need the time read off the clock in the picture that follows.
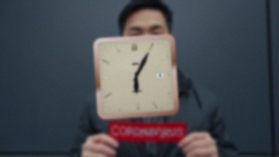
6:05
